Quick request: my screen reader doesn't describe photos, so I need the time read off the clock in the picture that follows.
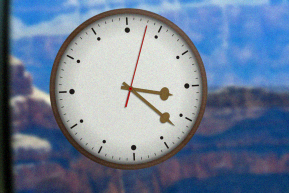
3:22:03
